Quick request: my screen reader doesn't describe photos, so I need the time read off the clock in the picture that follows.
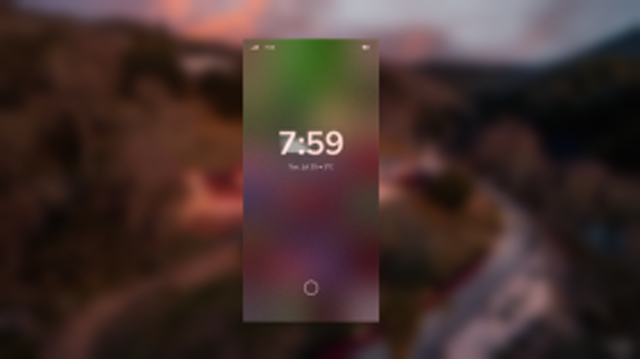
7:59
